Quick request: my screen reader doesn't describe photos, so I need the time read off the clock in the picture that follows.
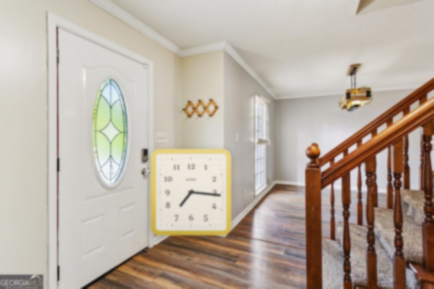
7:16
